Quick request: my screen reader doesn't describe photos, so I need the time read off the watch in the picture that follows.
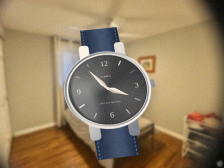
3:54
